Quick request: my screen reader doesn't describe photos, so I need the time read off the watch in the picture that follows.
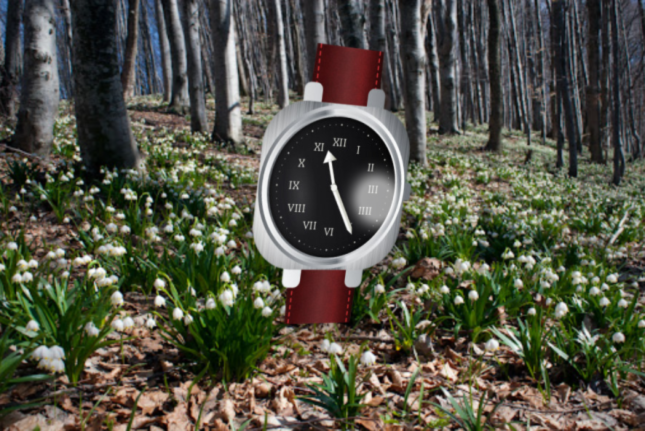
11:25
